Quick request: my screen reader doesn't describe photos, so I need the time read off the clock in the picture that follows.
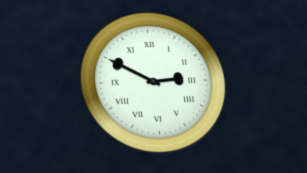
2:50
